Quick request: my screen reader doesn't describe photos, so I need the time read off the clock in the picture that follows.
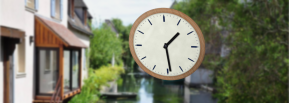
1:29
